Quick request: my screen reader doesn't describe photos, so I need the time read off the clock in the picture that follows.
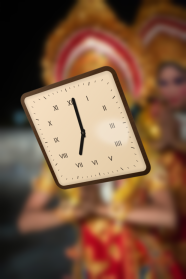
7:01
